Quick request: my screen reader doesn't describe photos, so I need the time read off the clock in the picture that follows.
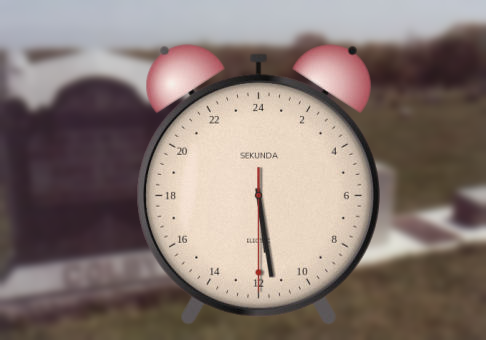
11:28:30
